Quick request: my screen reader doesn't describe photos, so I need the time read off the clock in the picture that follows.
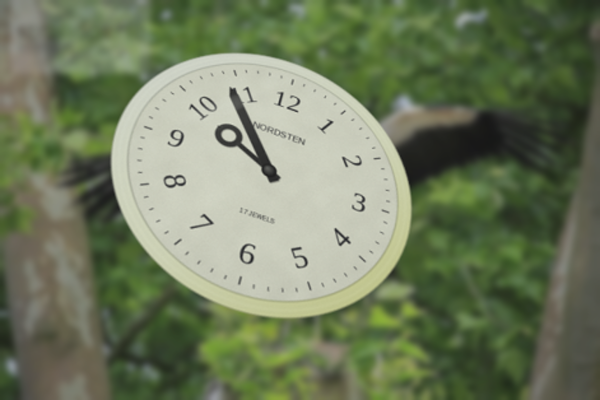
9:54
